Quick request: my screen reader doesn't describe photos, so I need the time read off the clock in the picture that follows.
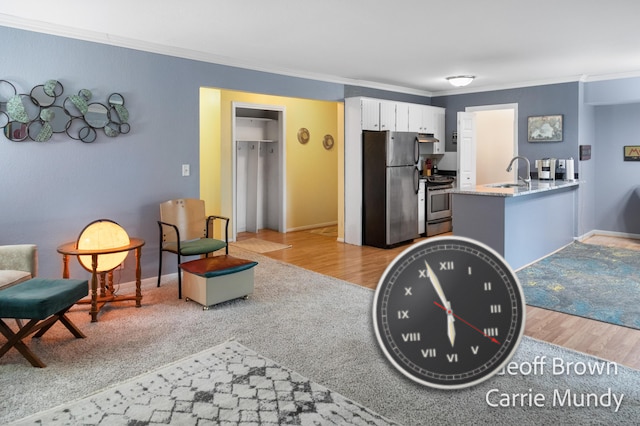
5:56:21
